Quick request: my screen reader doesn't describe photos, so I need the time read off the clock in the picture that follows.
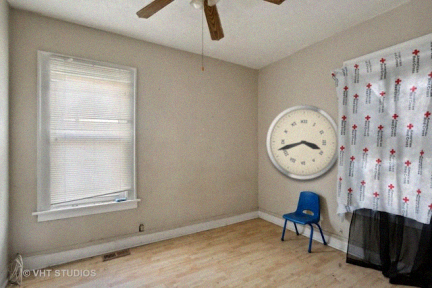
3:42
